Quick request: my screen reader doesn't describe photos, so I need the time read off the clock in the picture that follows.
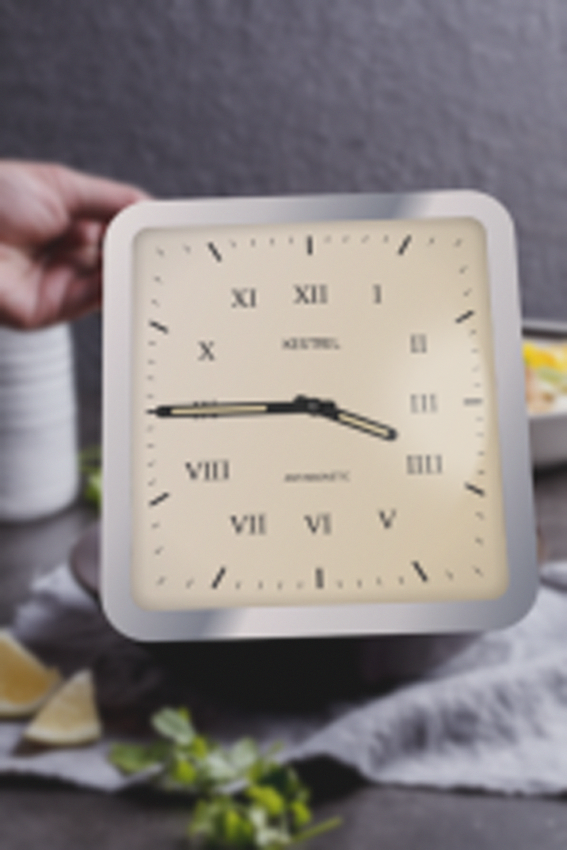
3:45
